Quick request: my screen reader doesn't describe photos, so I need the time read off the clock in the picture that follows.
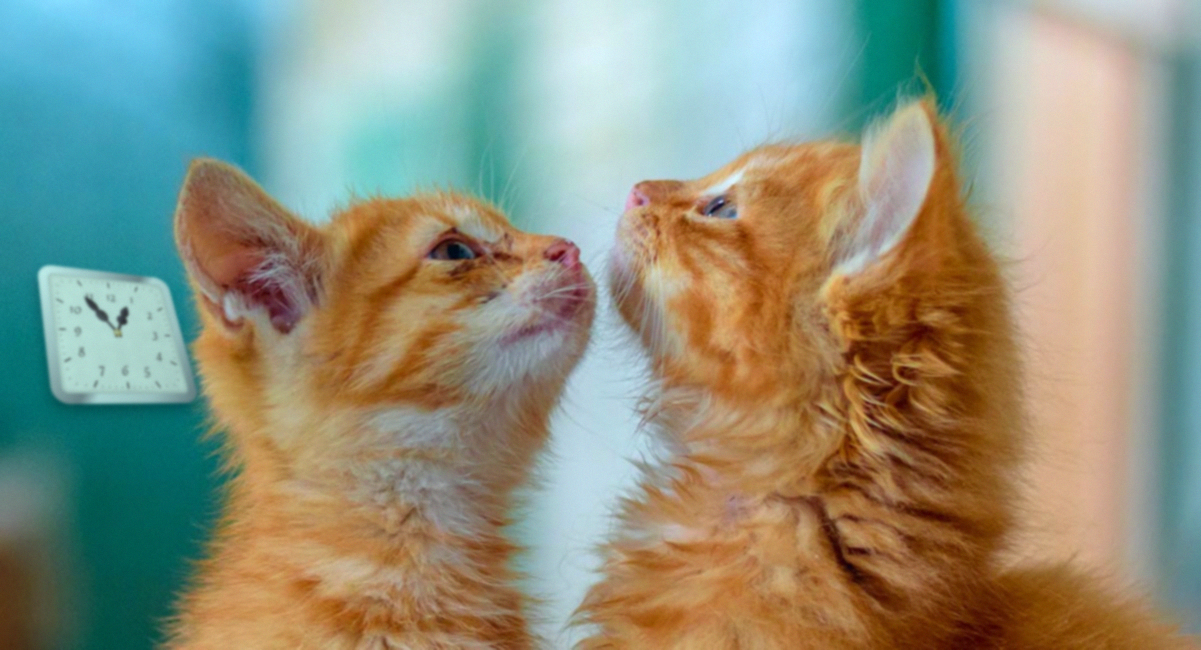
12:54
